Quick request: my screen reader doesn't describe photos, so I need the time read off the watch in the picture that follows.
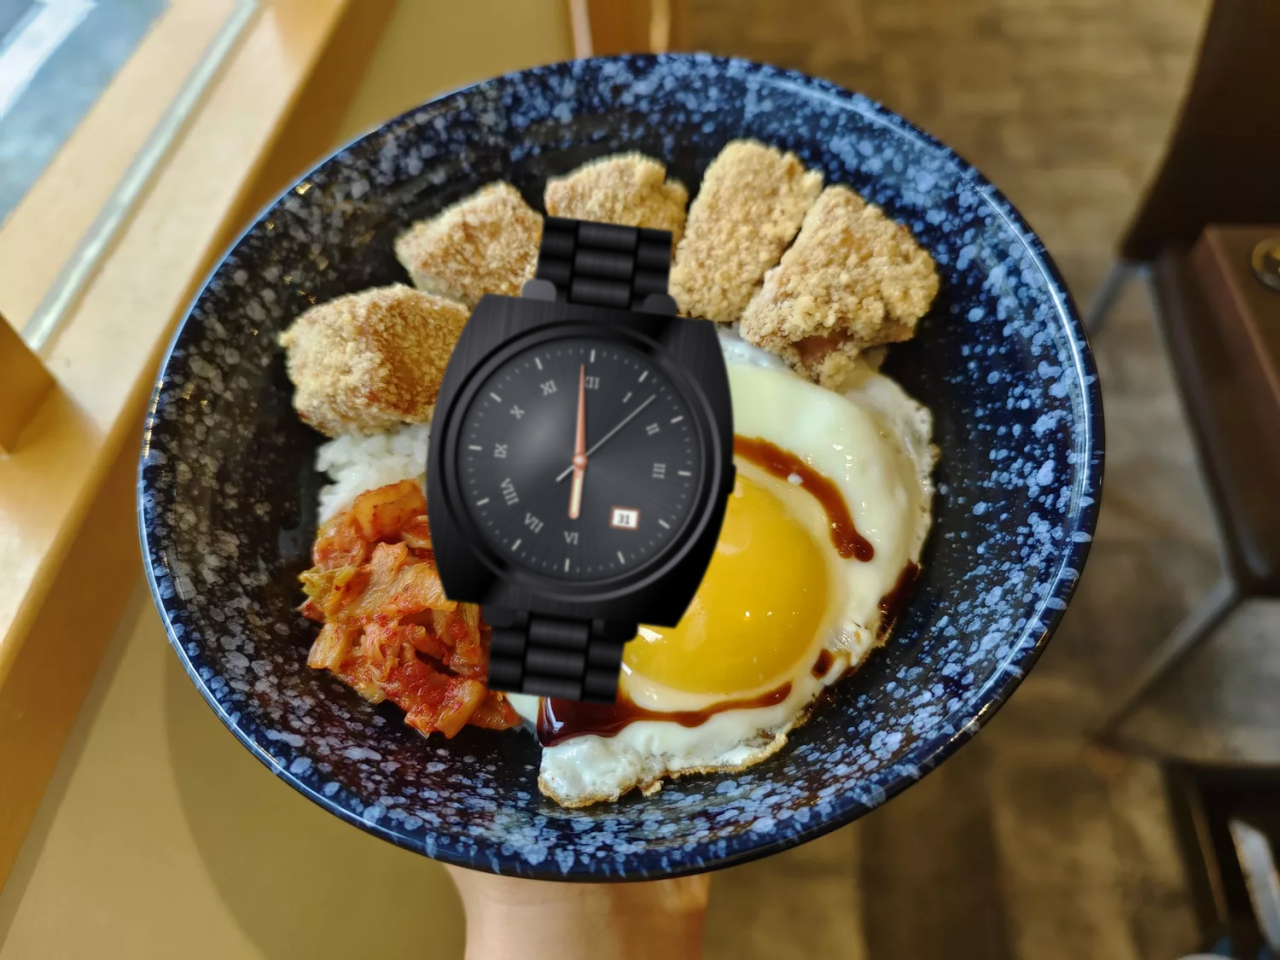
5:59:07
